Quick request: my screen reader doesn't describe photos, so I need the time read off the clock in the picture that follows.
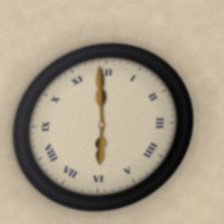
5:59
